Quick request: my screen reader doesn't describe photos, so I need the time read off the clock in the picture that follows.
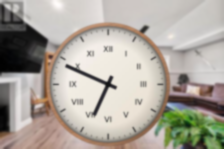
6:49
